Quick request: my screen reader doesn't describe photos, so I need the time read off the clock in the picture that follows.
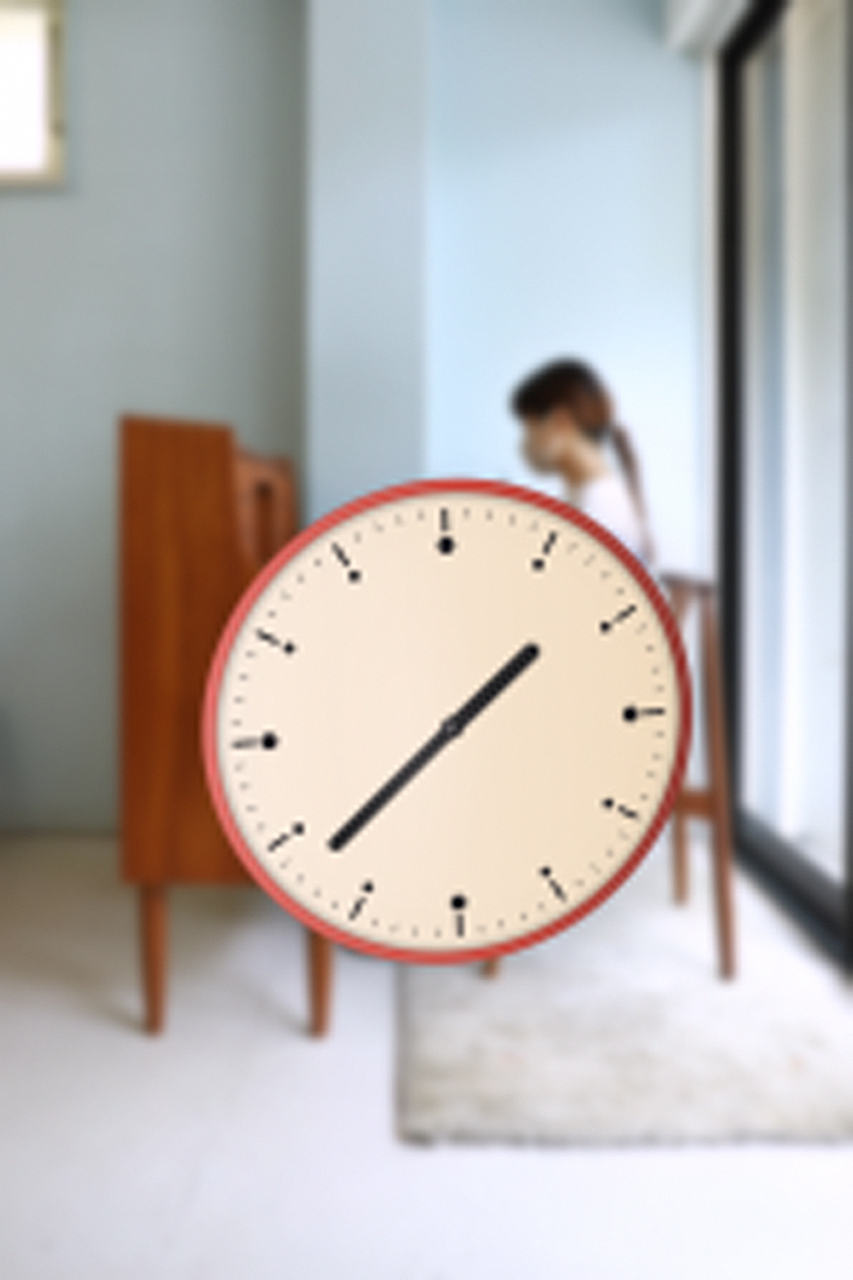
1:38
